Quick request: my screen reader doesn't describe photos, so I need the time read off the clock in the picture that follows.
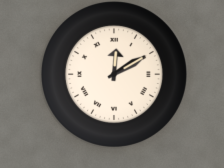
12:10
